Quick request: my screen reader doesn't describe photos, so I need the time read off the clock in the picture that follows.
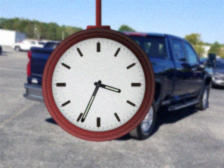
3:34
